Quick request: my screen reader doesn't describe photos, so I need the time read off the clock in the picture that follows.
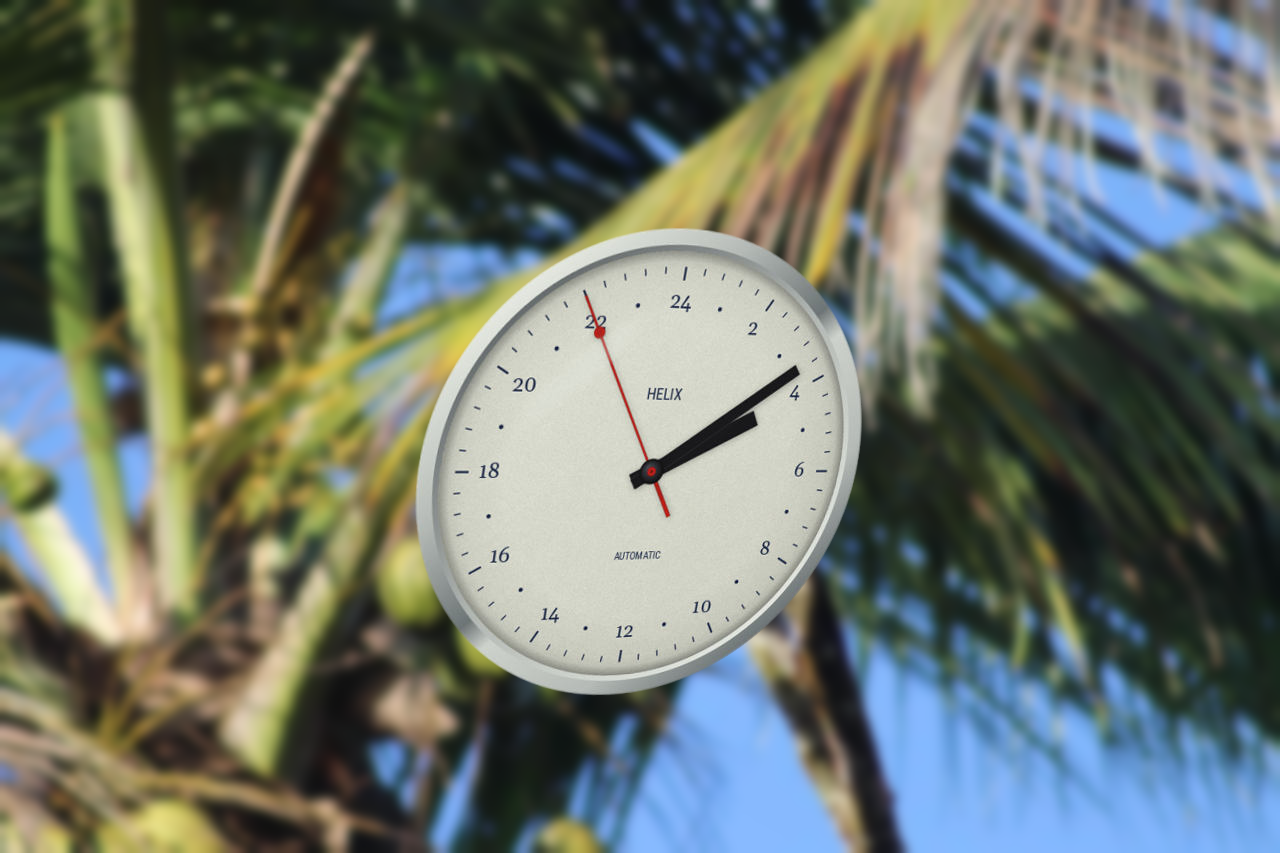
4:08:55
